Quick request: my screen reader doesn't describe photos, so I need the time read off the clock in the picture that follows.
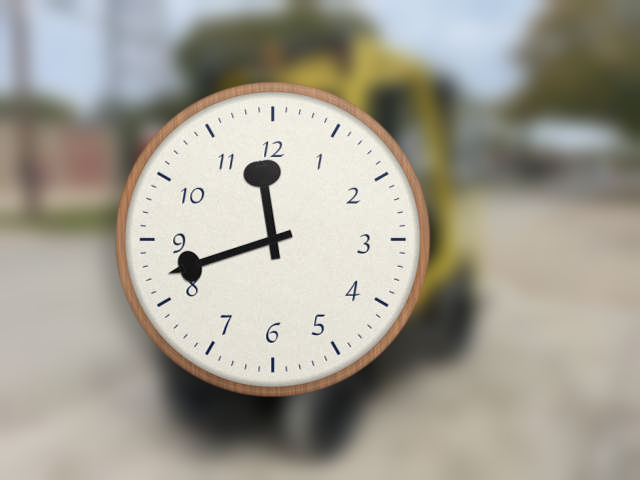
11:42
